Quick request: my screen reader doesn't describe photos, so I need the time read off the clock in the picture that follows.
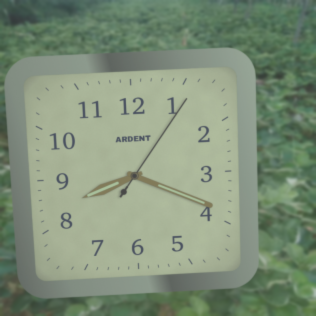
8:19:06
